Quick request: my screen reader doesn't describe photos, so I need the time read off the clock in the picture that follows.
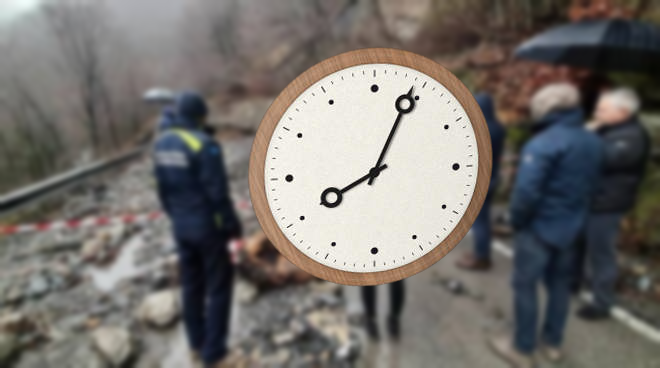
8:04
